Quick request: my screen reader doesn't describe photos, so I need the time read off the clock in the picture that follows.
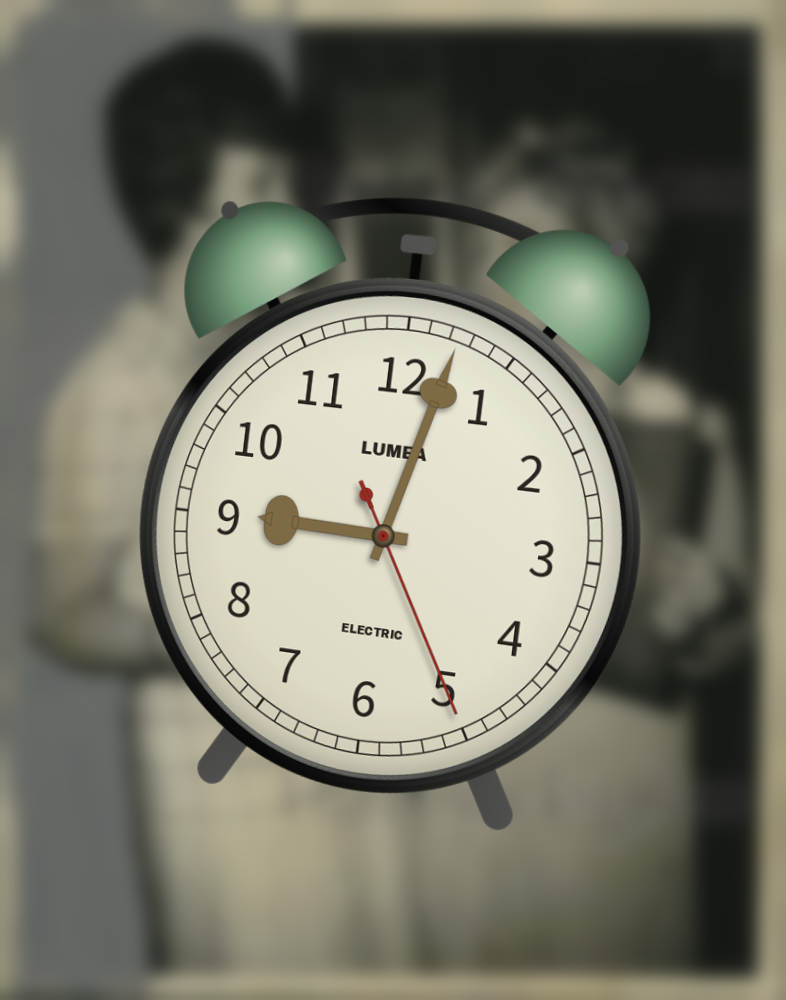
9:02:25
